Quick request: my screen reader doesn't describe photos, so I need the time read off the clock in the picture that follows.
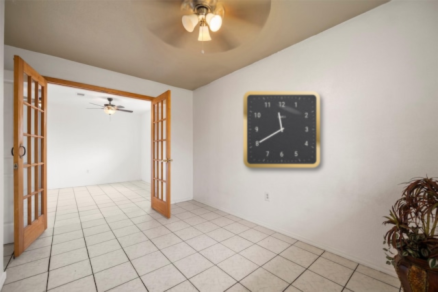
11:40
